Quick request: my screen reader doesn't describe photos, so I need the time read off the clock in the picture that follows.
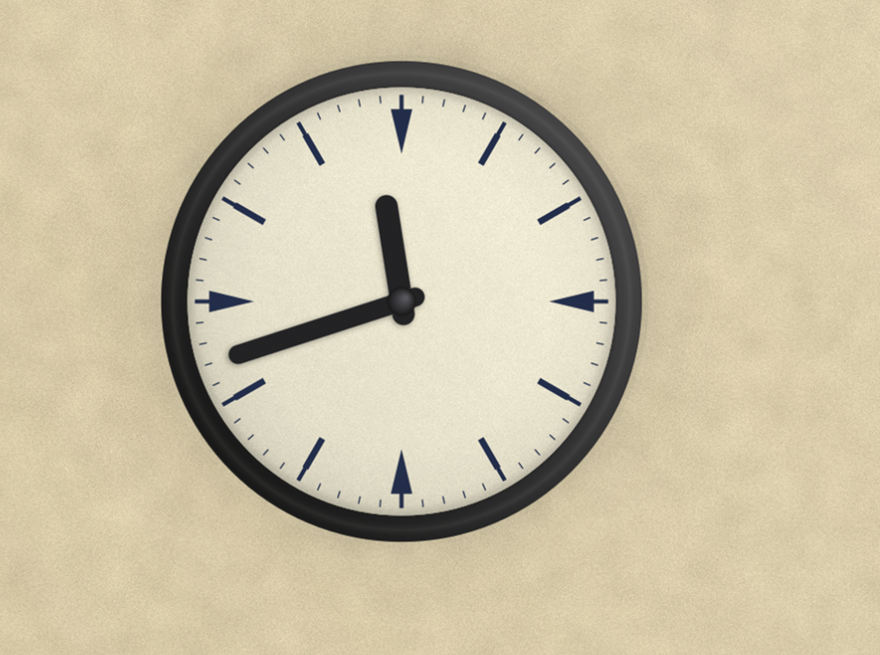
11:42
